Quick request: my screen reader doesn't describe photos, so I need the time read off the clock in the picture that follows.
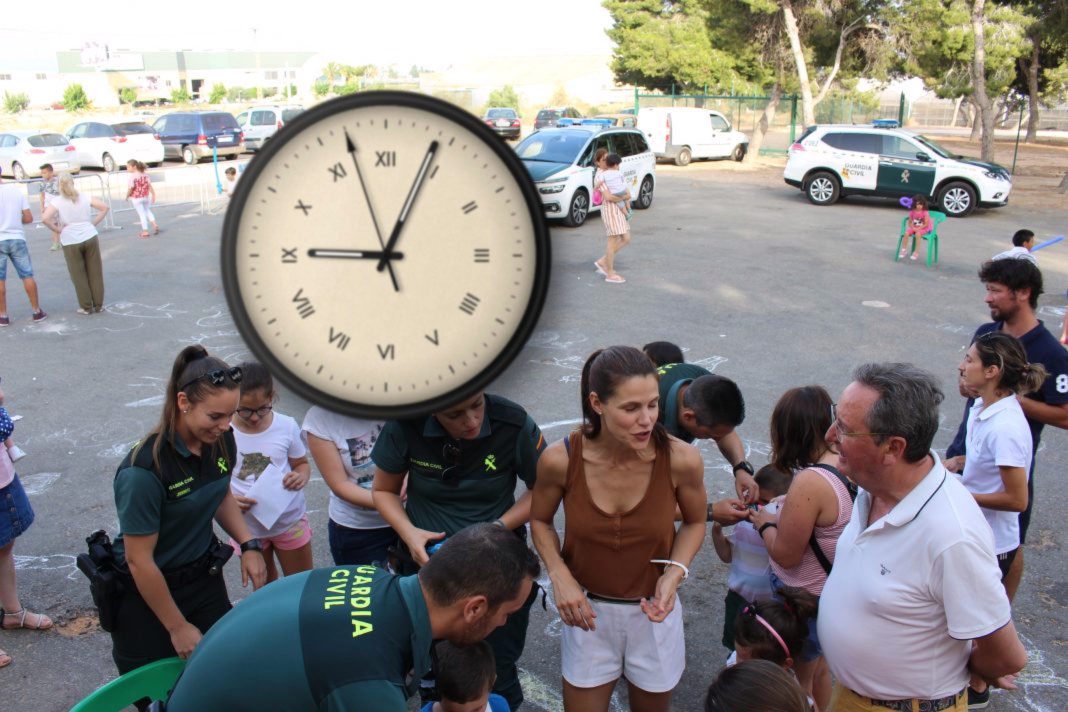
9:03:57
